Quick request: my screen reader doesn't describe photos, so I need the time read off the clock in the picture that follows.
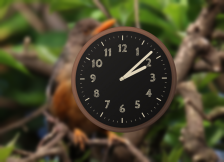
2:08
